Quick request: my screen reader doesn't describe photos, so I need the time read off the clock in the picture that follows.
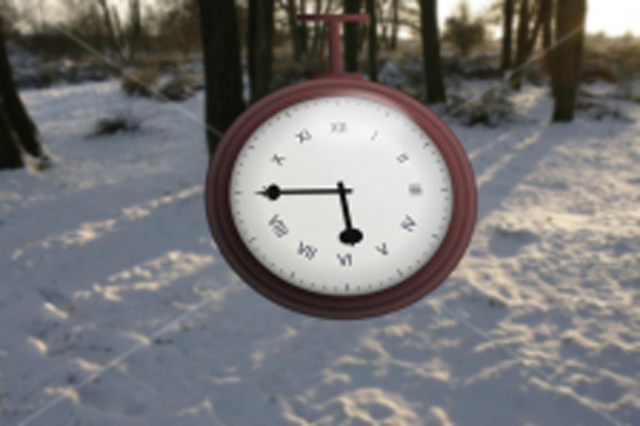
5:45
